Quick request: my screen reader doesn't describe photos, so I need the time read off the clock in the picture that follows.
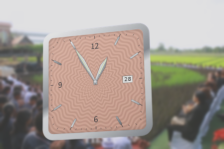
12:55
